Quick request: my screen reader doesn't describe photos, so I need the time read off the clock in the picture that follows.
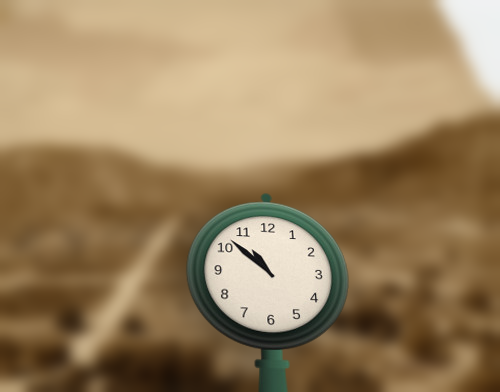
10:52
